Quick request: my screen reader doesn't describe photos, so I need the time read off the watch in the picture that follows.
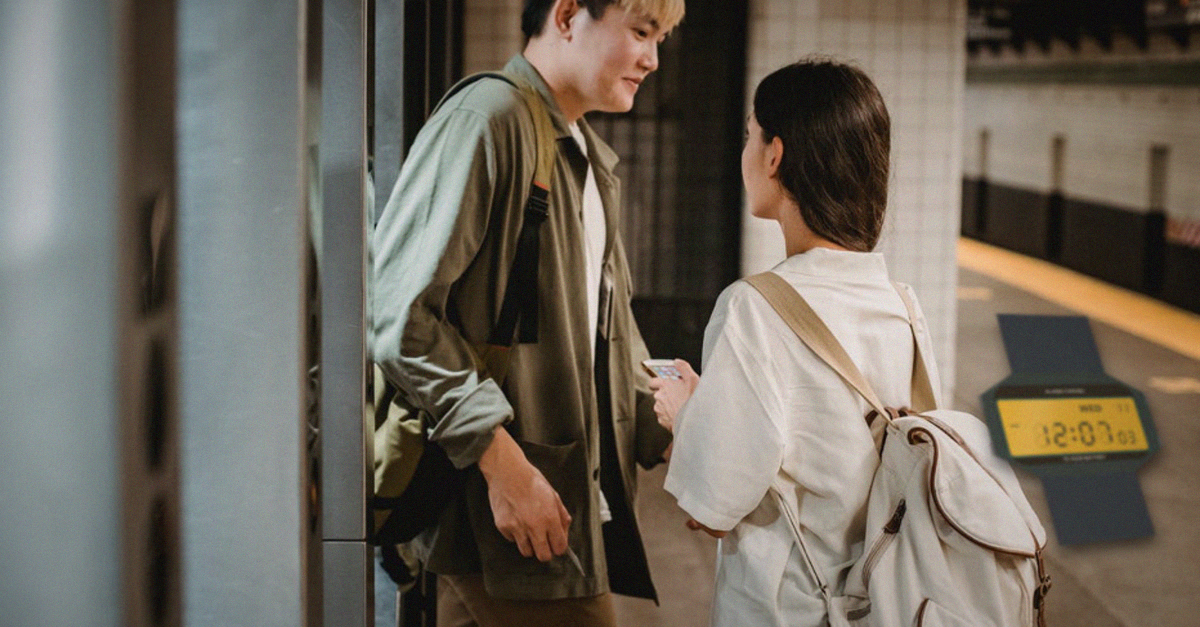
12:07
